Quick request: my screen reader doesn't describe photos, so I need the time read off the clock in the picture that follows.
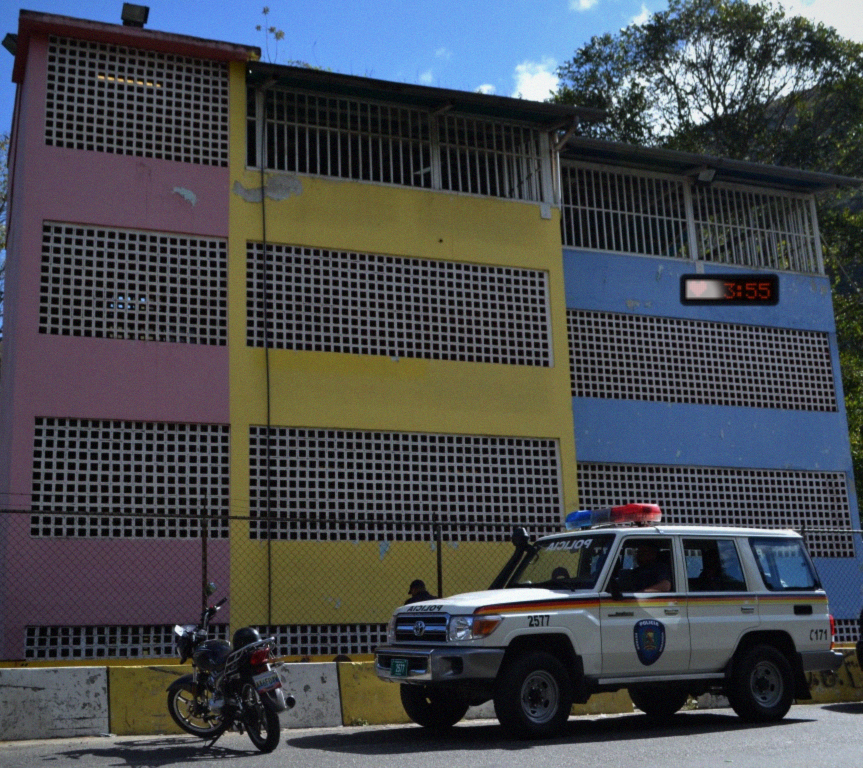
3:55
